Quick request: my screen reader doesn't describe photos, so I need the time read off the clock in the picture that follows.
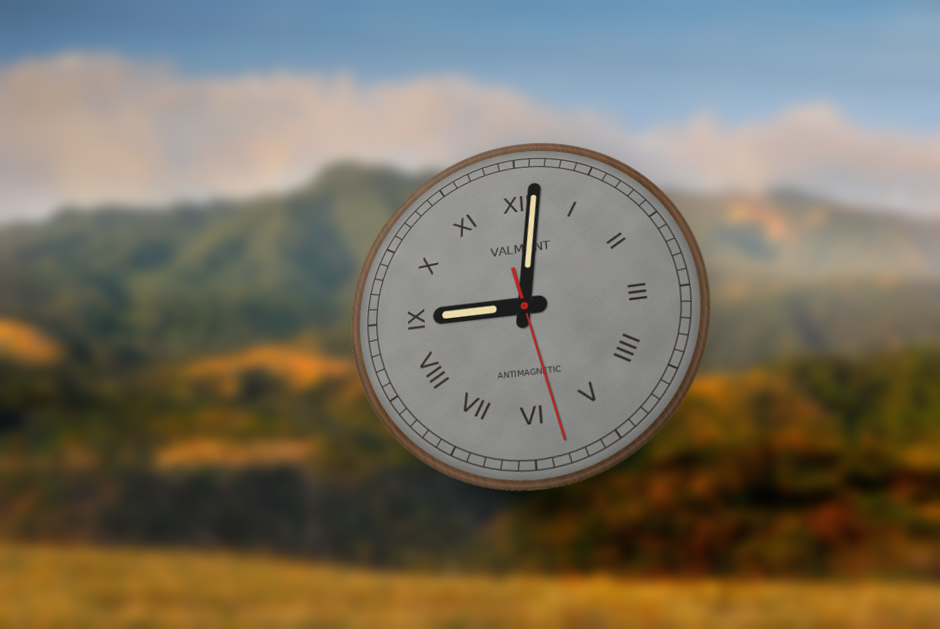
9:01:28
